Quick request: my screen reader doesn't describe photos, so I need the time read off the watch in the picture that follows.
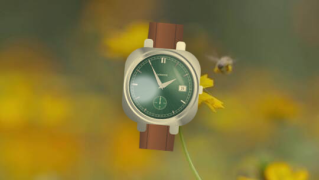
1:55
